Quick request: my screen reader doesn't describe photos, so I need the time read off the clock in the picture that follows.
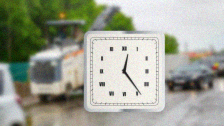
12:24
